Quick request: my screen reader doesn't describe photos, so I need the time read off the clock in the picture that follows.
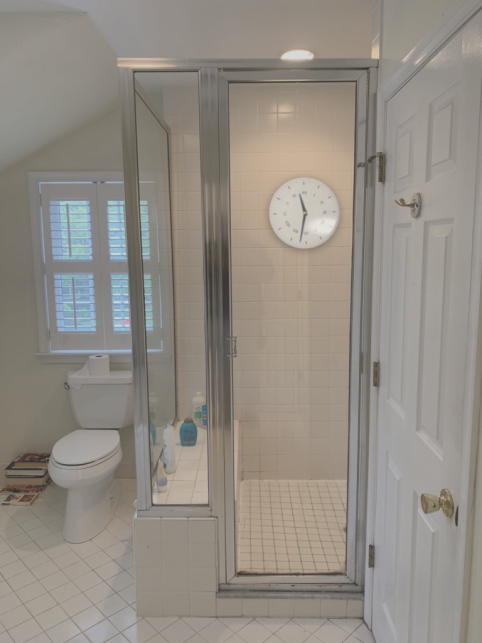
11:32
